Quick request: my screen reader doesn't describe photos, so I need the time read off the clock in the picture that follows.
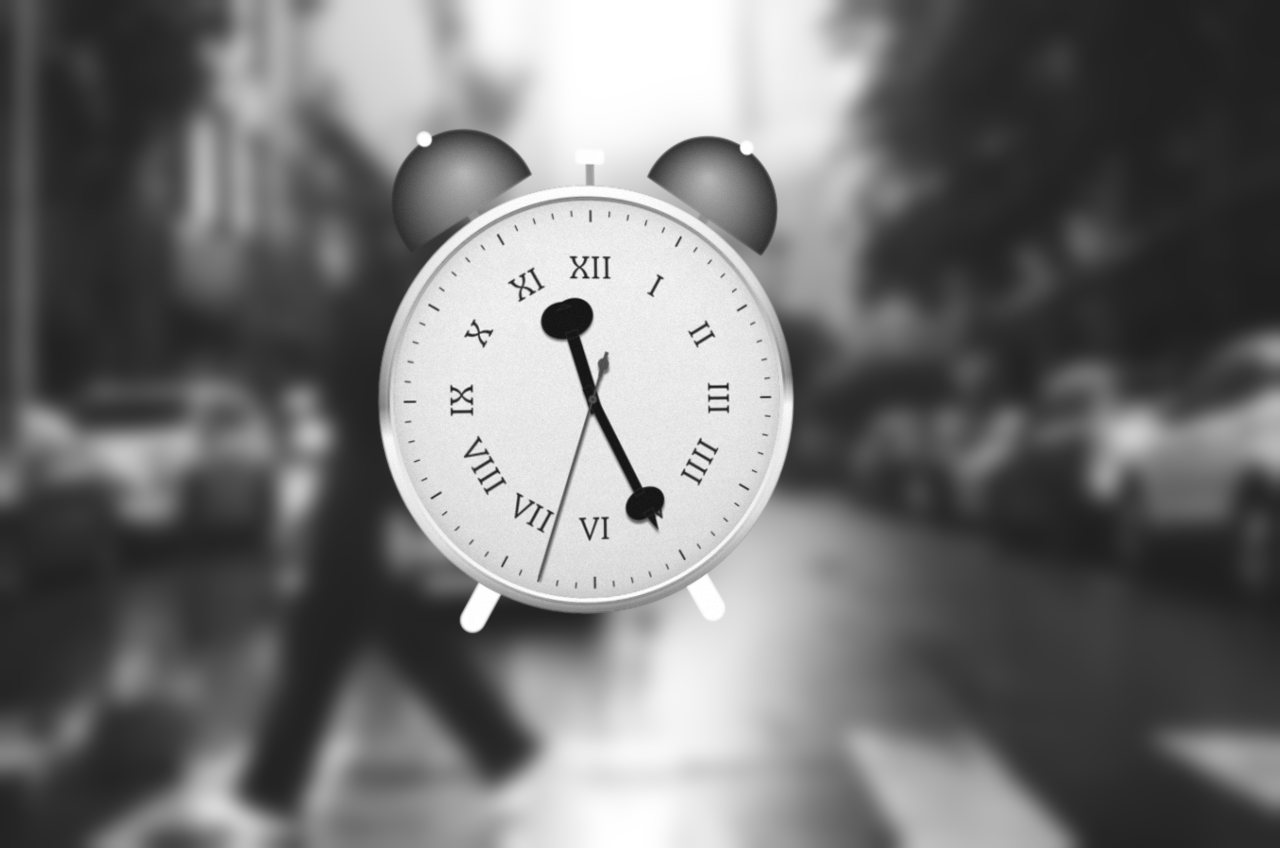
11:25:33
